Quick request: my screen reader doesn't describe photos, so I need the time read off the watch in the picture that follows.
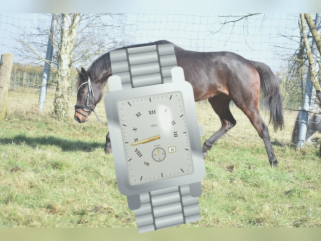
8:44
